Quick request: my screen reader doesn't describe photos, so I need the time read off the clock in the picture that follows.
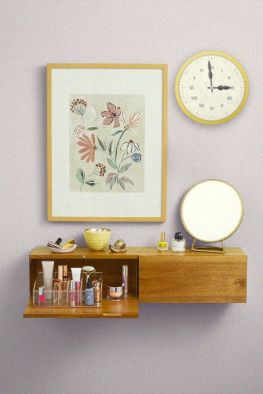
2:59
